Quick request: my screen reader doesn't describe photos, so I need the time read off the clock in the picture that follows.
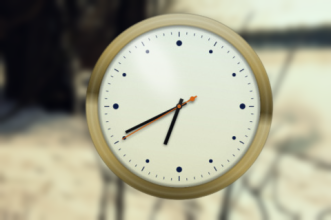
6:40:40
